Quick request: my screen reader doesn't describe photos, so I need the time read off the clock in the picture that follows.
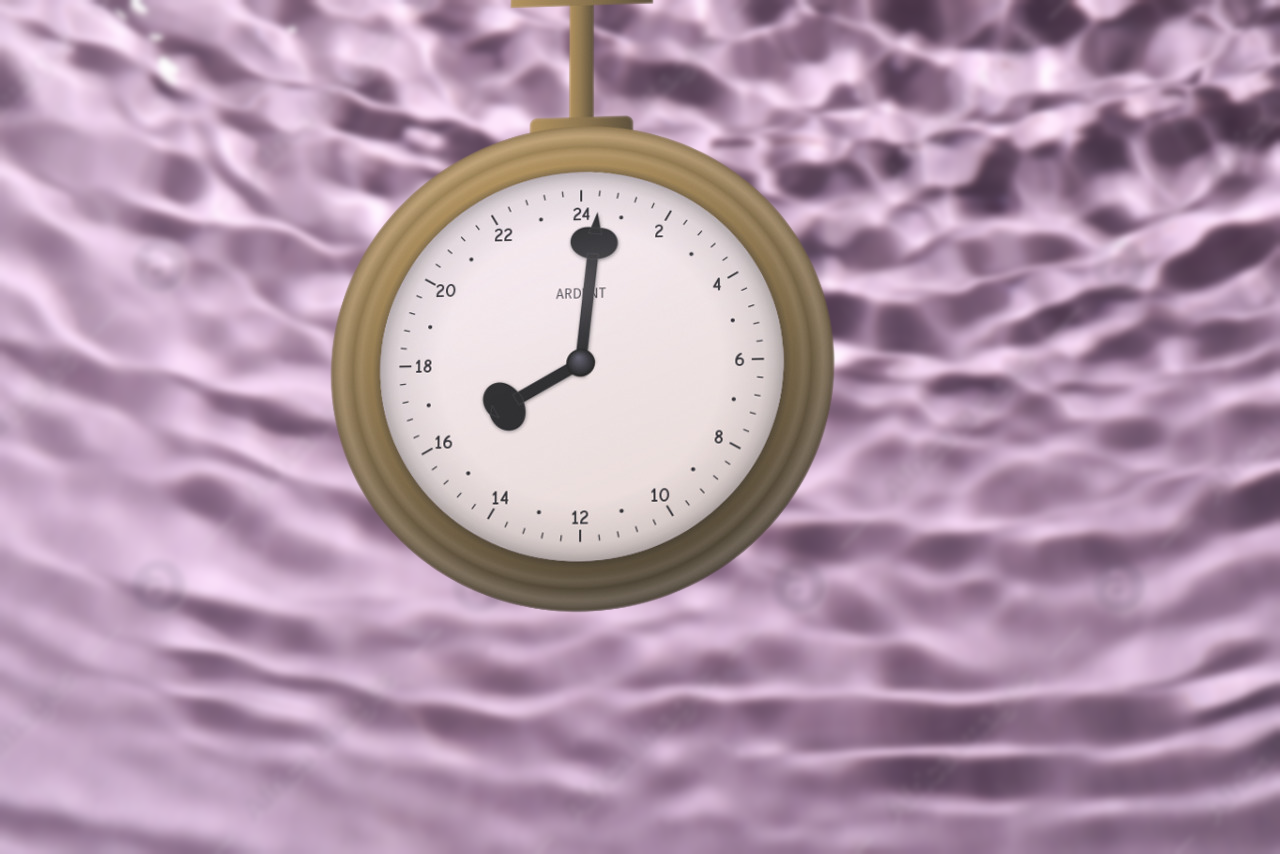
16:01
